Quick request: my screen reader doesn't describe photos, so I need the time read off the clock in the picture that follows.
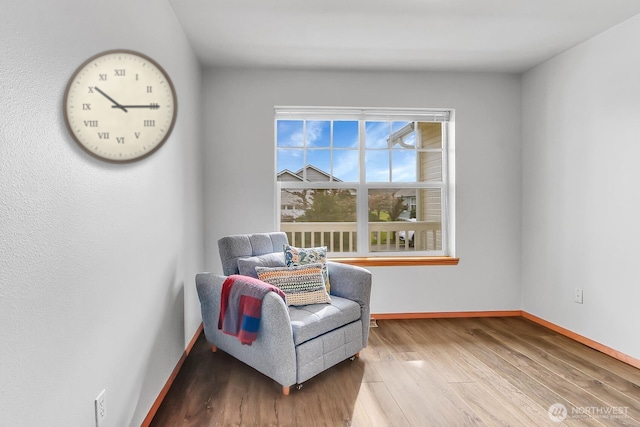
10:15
